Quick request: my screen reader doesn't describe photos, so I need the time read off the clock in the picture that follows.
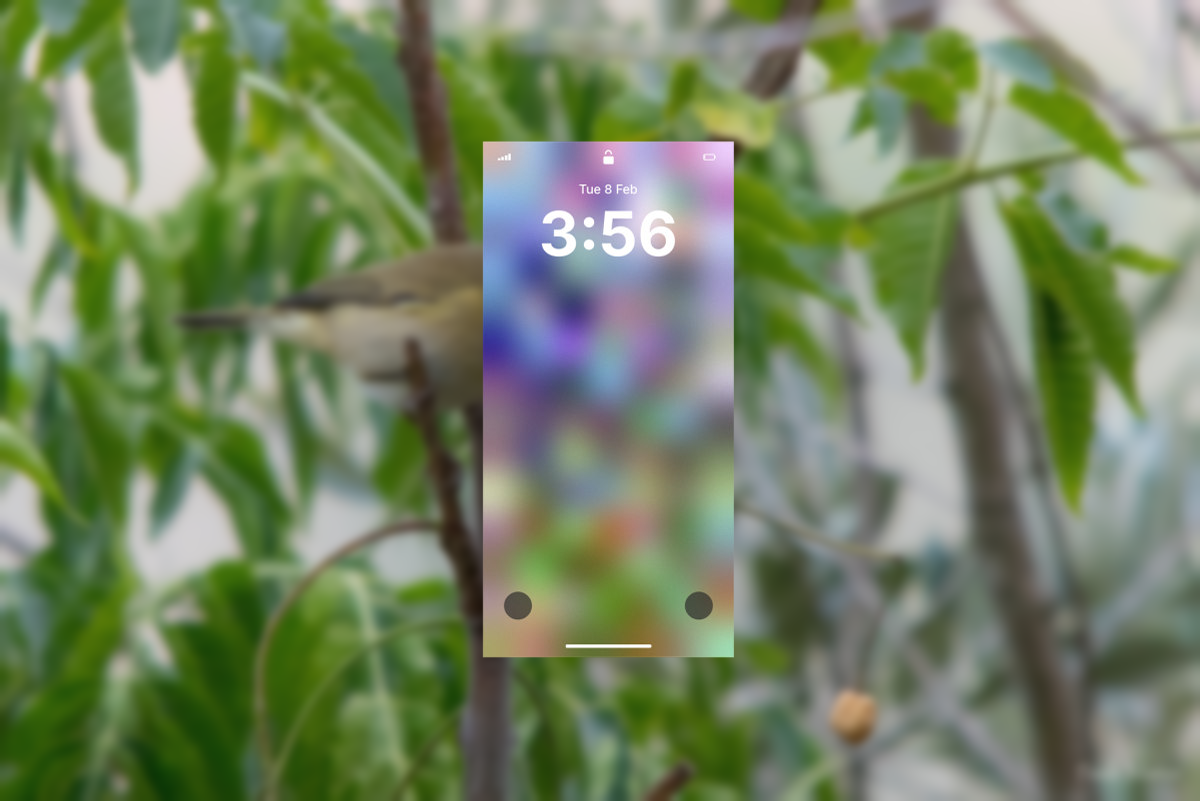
3:56
